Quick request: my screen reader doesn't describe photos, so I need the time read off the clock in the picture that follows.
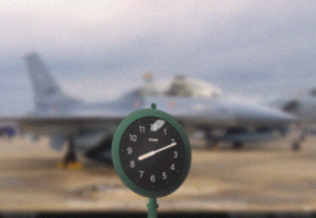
8:11
